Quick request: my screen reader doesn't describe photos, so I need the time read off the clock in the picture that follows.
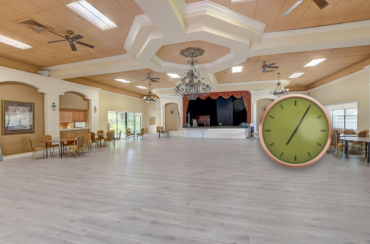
7:05
